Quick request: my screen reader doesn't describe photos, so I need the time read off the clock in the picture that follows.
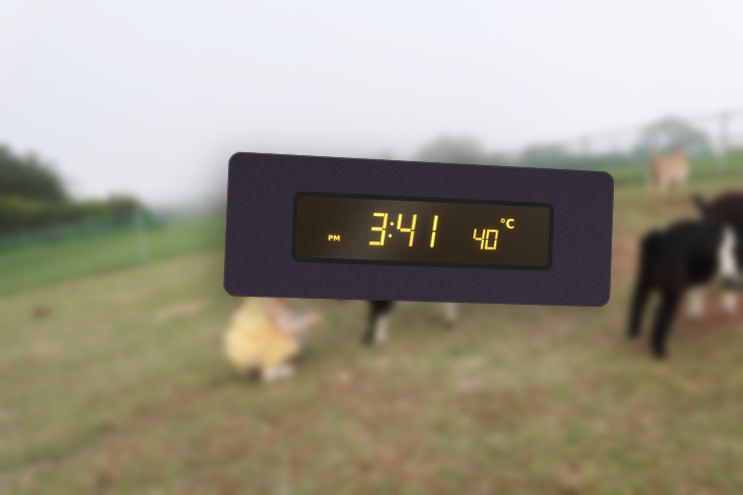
3:41
